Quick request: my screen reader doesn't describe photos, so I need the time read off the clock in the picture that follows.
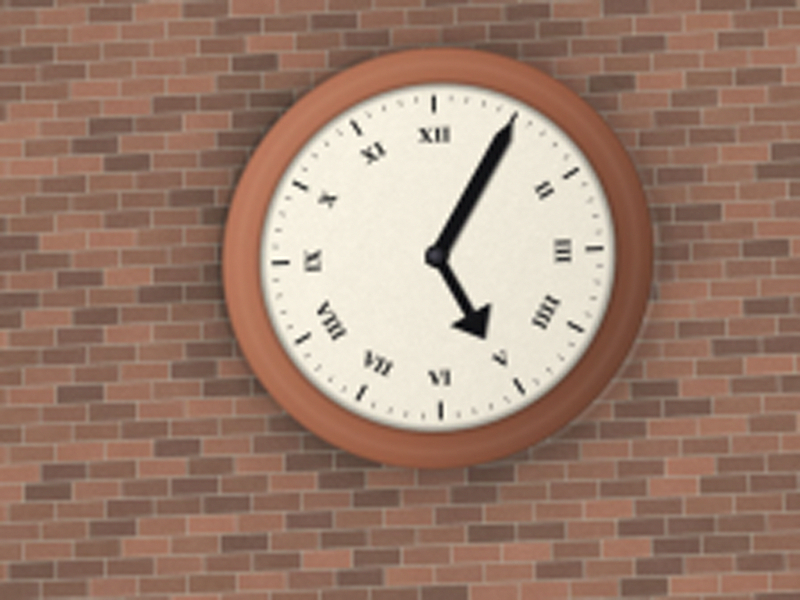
5:05
